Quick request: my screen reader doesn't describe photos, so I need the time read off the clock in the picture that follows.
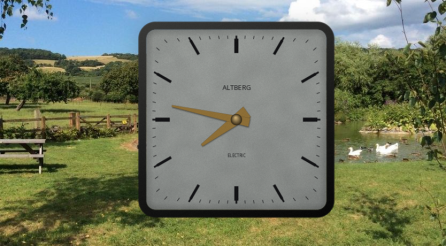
7:47
